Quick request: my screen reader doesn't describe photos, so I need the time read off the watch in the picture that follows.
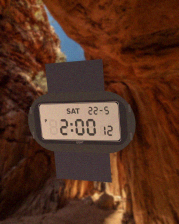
2:00:12
